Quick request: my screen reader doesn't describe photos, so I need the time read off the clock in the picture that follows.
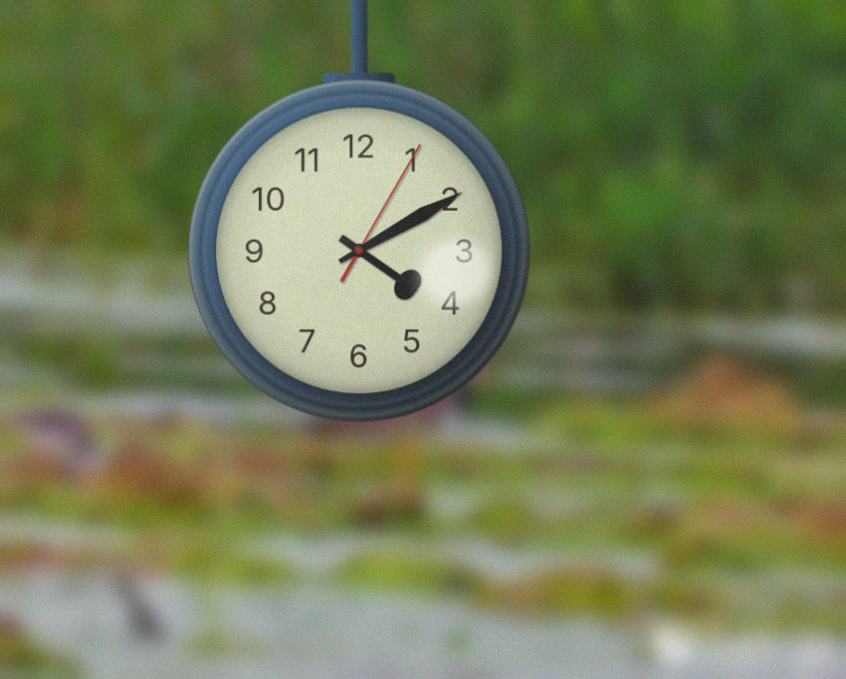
4:10:05
